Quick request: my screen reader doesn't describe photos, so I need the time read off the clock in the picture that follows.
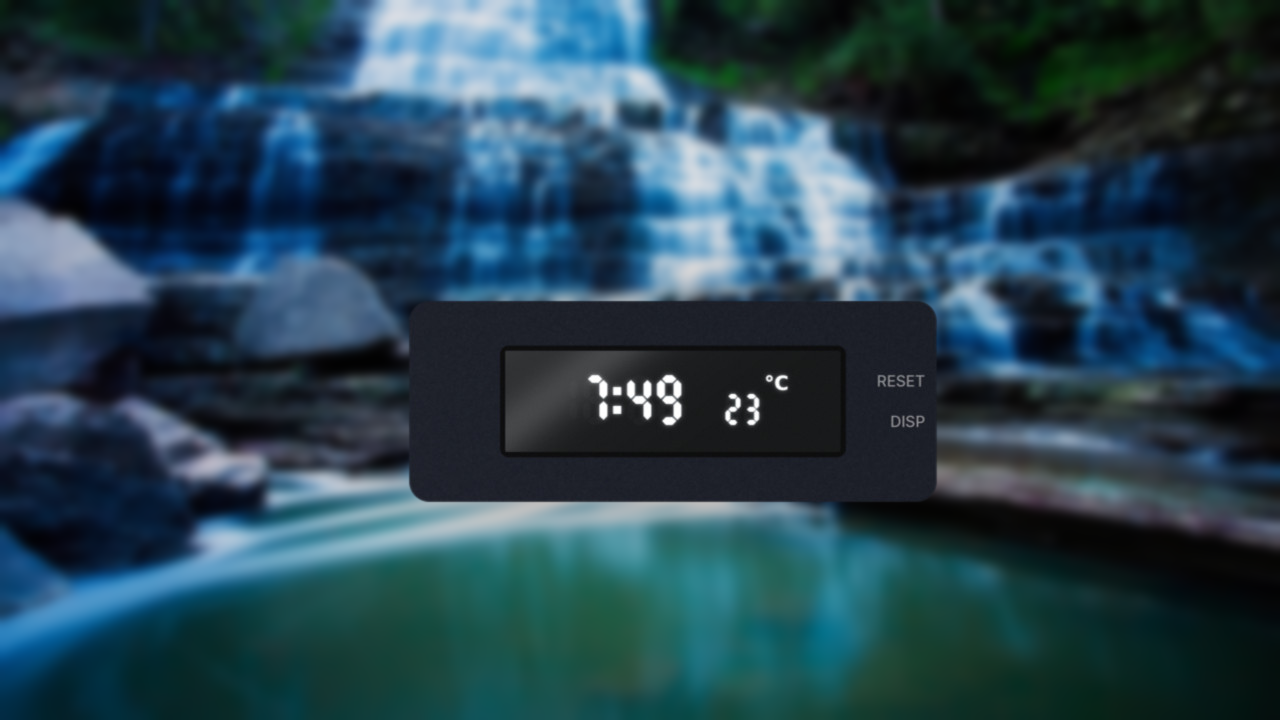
7:49
